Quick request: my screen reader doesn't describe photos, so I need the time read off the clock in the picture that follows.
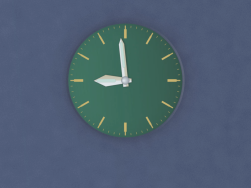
8:59
